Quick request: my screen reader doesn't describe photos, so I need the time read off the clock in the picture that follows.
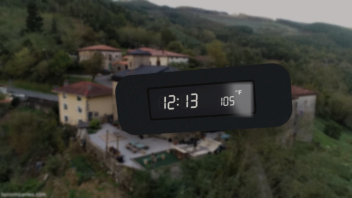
12:13
